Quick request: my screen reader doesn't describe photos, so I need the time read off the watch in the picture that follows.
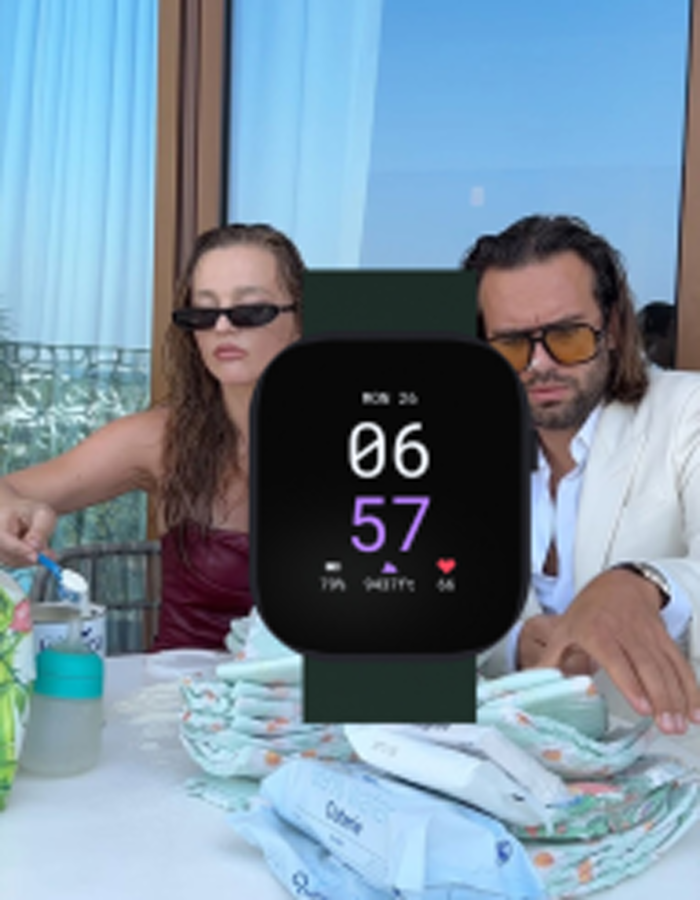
6:57
